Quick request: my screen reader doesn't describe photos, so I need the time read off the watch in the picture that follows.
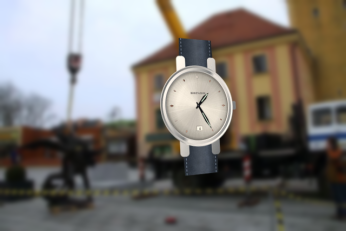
1:25
